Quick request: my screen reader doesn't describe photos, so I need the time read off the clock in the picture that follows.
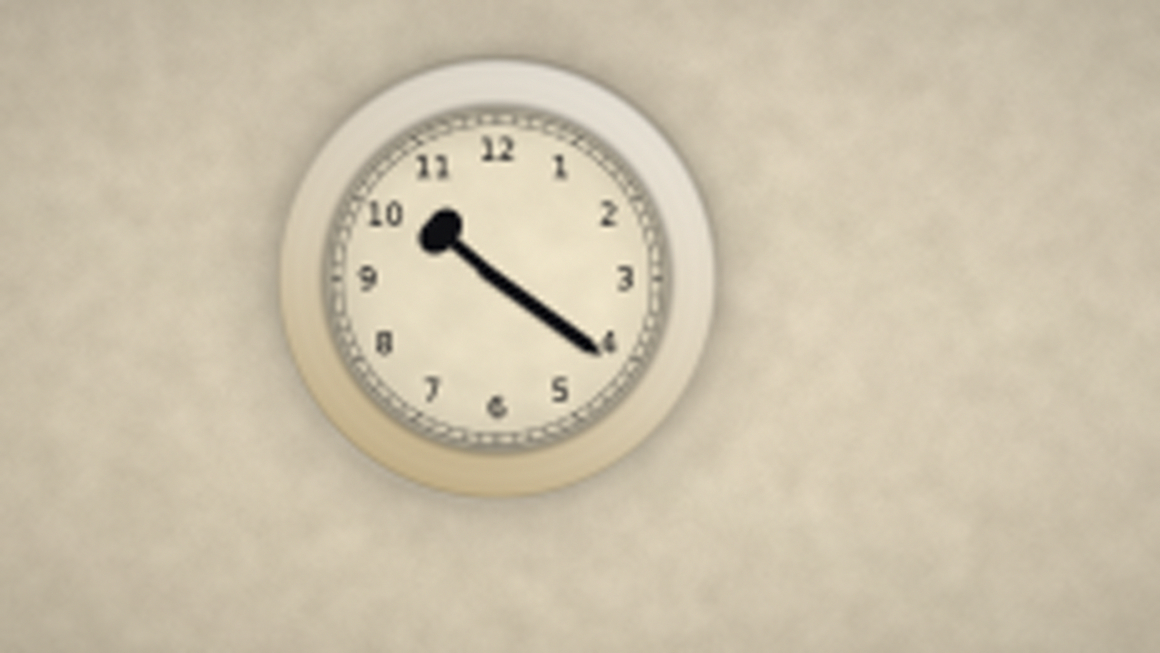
10:21
